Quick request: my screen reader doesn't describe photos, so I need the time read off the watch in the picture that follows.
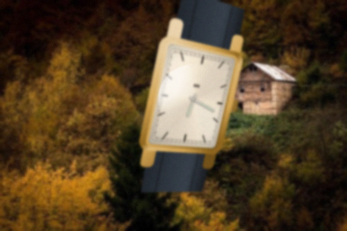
6:18
